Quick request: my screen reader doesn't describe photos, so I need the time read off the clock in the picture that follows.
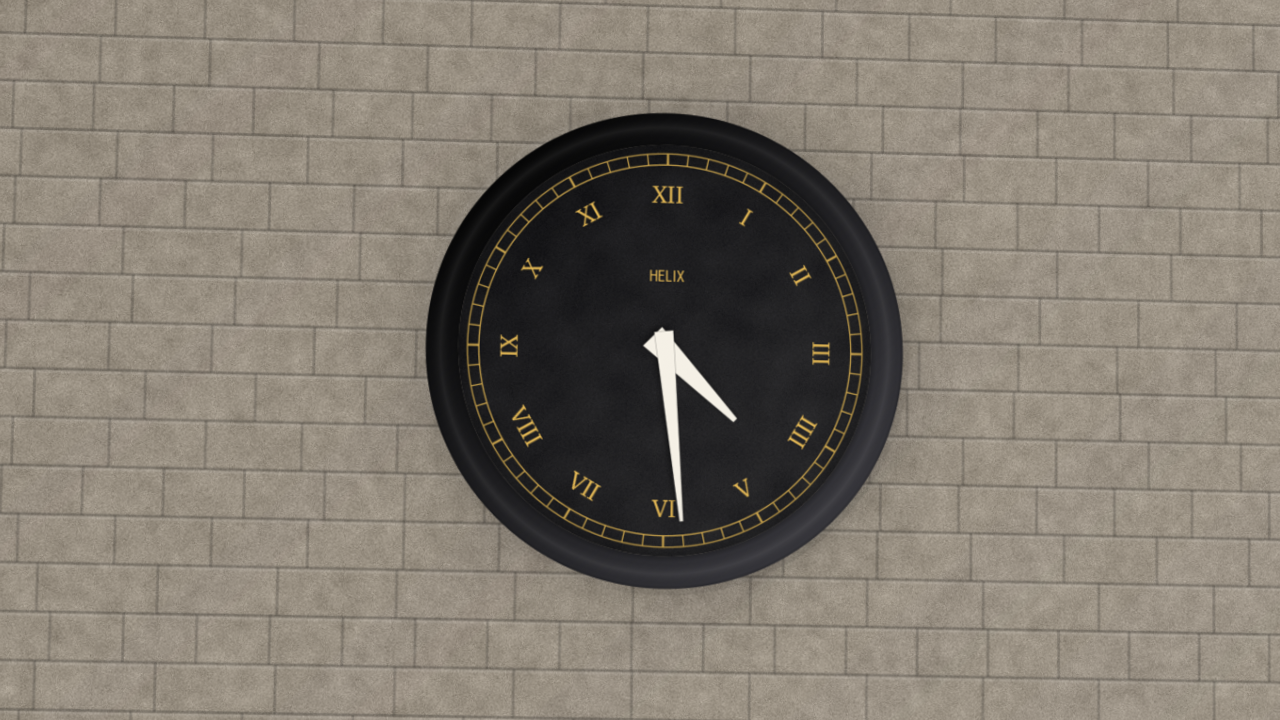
4:29
